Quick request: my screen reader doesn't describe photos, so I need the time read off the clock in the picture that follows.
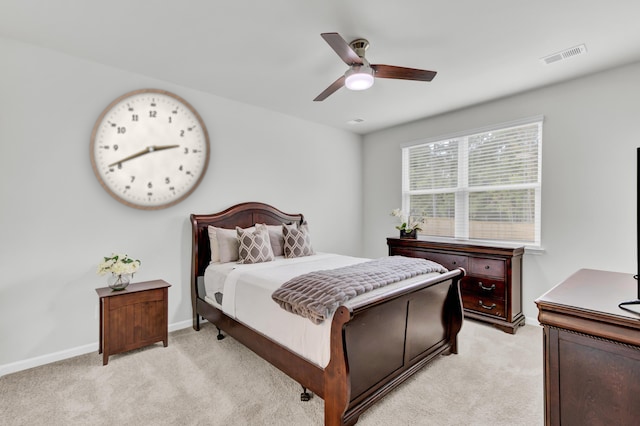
2:41
